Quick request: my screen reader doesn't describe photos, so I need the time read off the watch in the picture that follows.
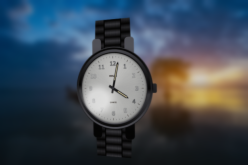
4:02
